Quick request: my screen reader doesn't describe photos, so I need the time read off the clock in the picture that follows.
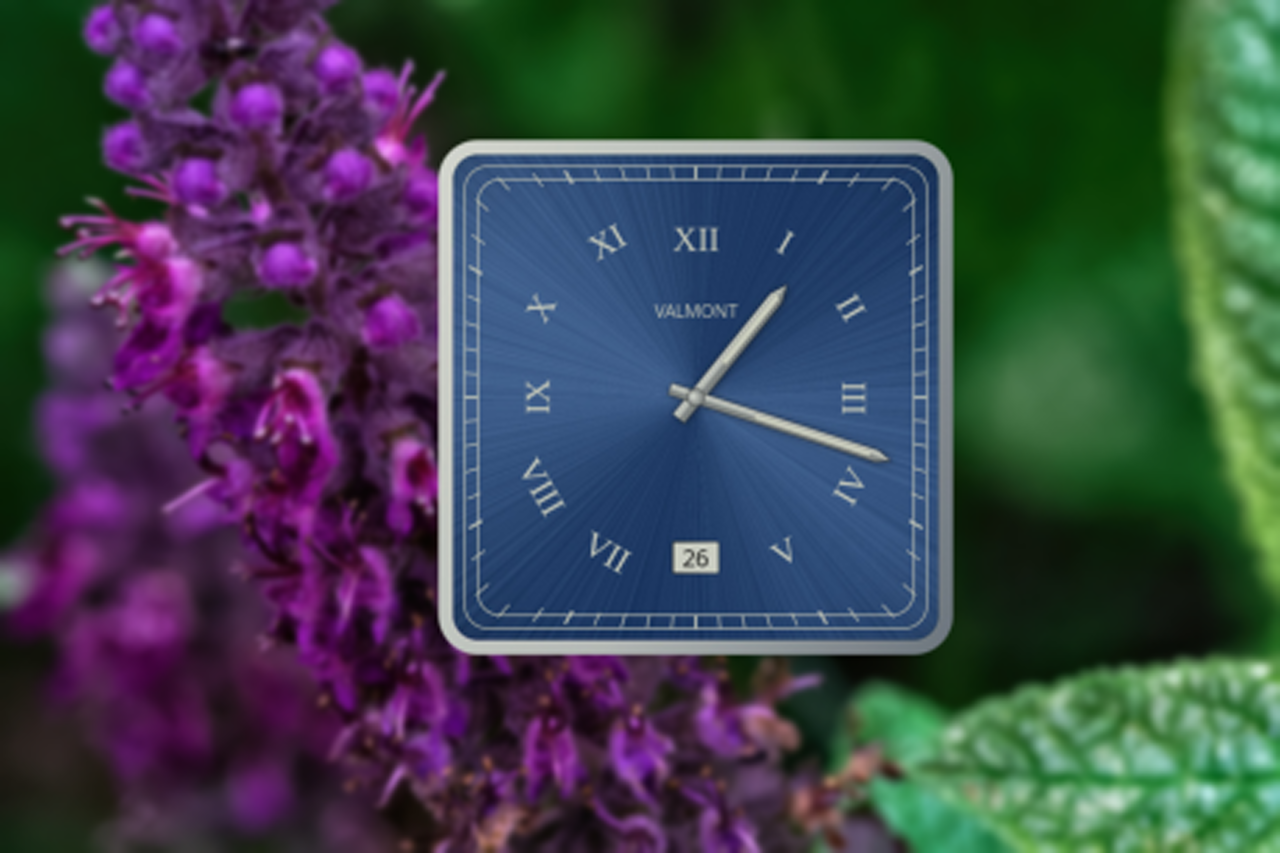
1:18
